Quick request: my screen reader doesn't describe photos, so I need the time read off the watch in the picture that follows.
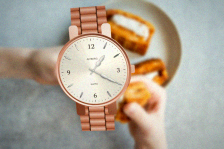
1:20
